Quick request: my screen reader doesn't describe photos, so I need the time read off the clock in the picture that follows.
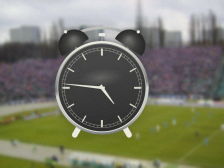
4:46
